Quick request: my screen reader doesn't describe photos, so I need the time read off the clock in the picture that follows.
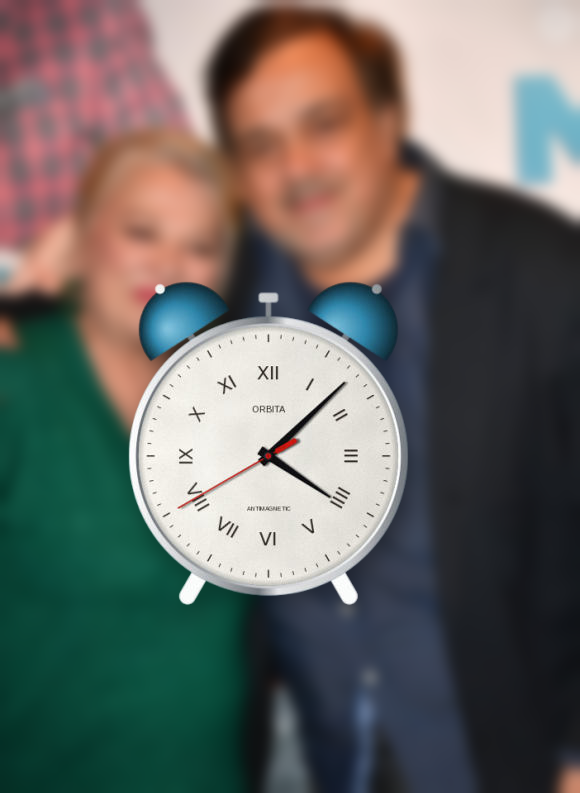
4:07:40
